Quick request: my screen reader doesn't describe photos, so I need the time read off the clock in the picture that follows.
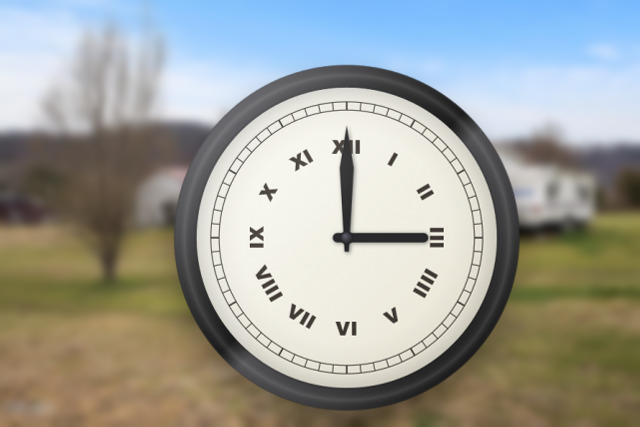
3:00
